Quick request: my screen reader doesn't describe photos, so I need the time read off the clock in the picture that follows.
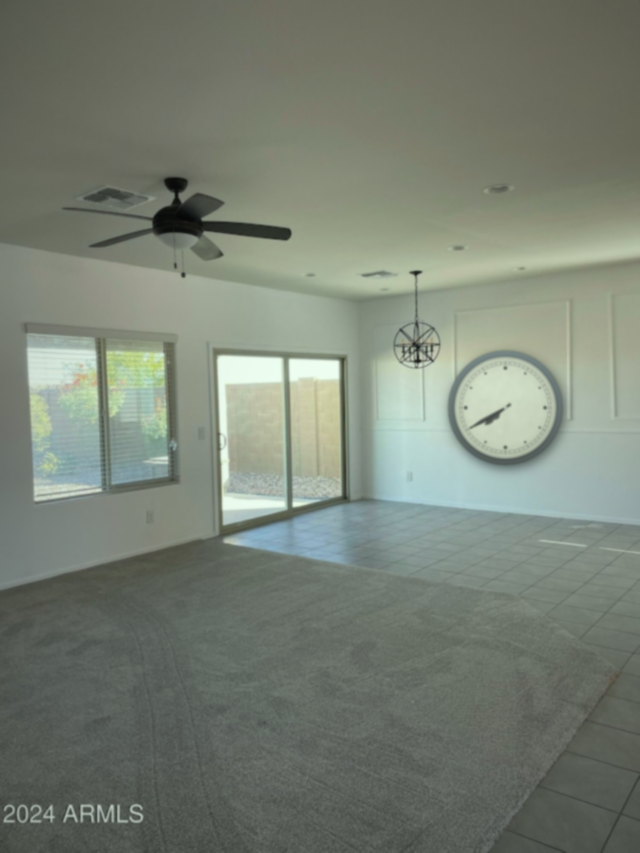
7:40
